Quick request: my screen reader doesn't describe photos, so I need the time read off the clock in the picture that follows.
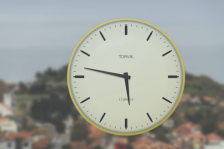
5:47
